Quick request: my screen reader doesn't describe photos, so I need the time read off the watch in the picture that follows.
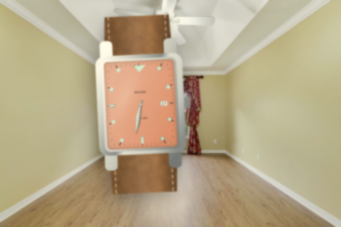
6:32
